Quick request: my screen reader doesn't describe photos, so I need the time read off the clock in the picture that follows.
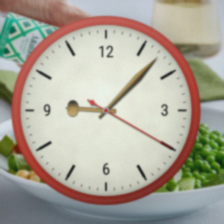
9:07:20
